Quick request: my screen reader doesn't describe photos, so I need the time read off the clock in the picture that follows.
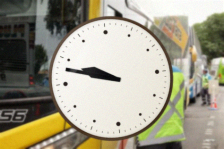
9:48
